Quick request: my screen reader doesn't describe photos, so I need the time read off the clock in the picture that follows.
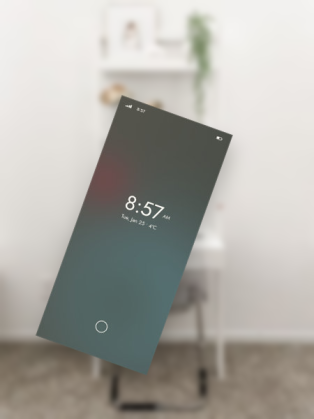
8:57
